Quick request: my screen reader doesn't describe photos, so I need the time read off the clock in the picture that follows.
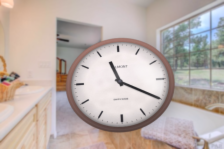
11:20
